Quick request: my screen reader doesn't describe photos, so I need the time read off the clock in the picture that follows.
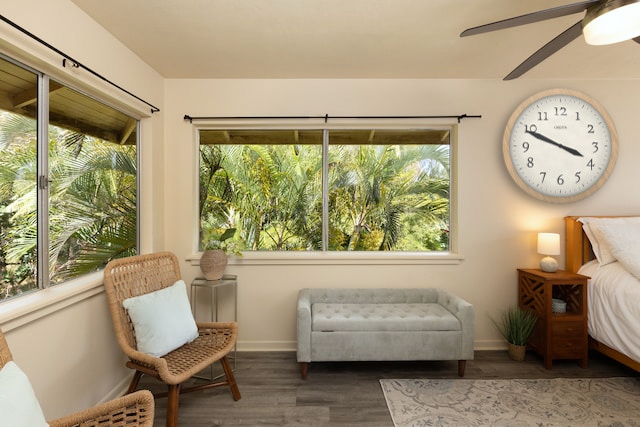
3:49
